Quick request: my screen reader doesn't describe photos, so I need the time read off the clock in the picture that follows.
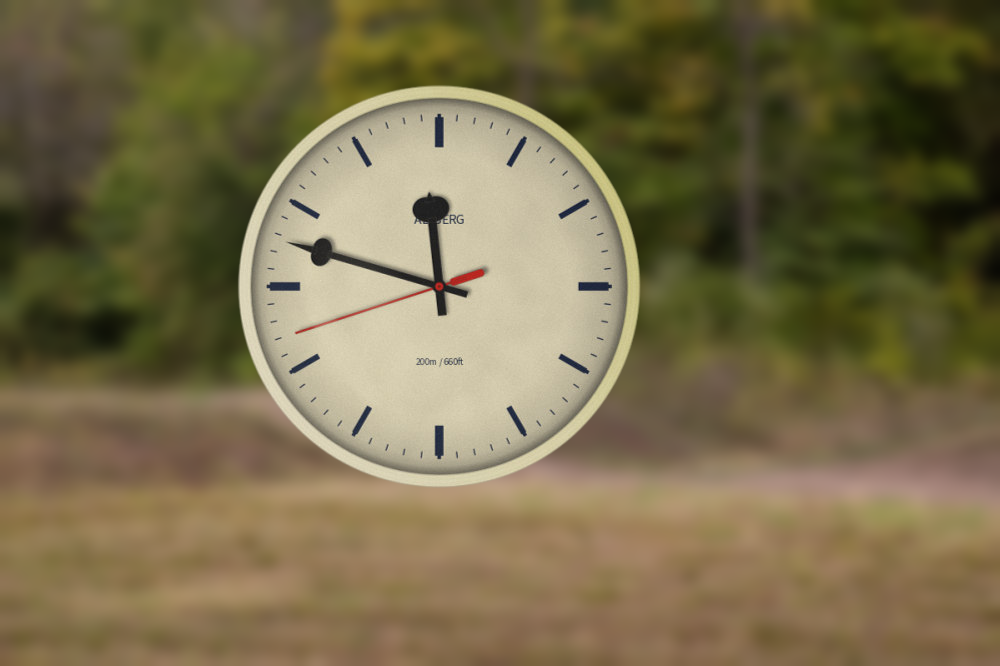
11:47:42
